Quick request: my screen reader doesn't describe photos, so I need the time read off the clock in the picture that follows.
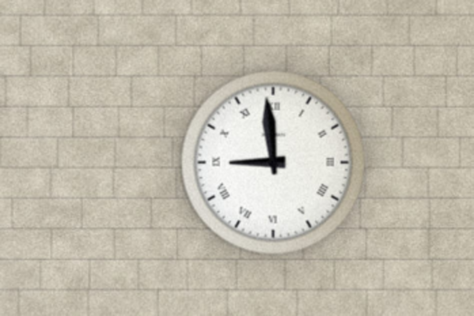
8:59
